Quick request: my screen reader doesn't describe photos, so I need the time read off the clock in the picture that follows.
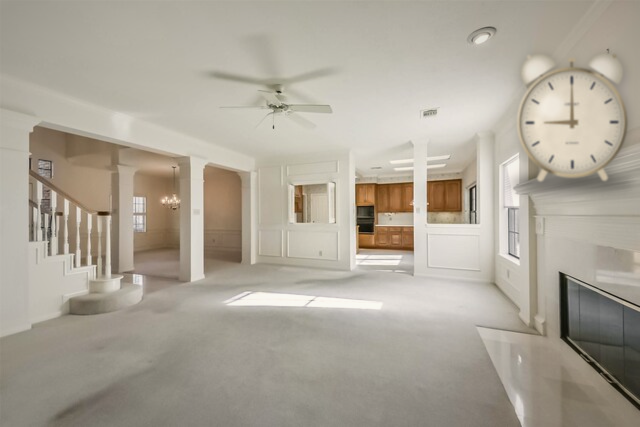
9:00
